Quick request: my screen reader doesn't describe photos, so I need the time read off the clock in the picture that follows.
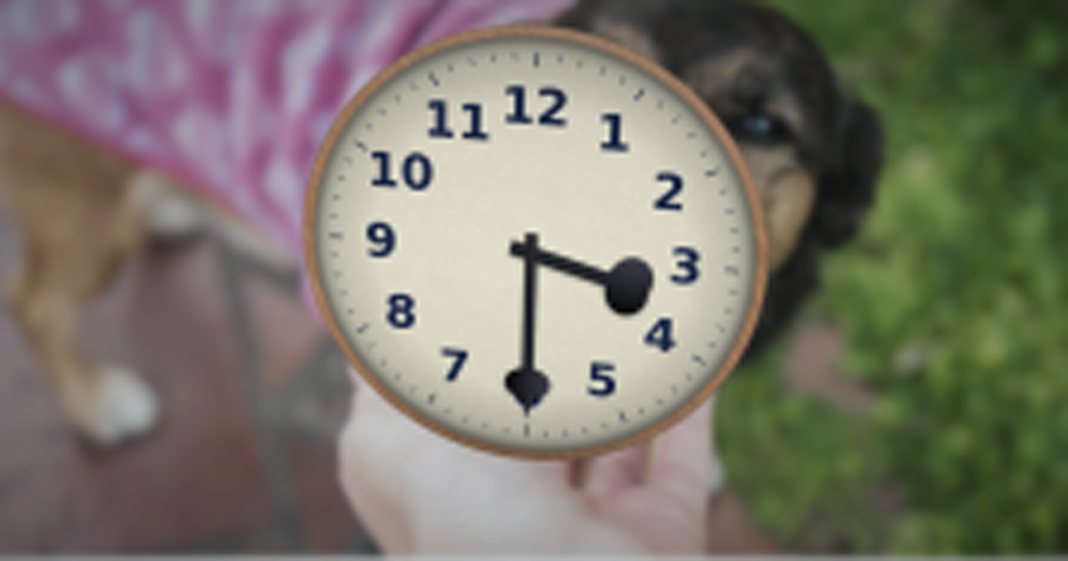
3:30
